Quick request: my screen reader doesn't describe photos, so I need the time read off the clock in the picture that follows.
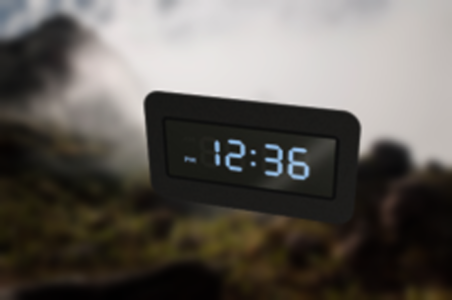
12:36
